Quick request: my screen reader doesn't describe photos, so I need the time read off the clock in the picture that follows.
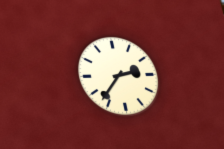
2:37
